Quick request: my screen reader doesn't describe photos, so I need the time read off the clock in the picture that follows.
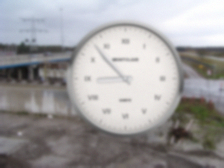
8:53
